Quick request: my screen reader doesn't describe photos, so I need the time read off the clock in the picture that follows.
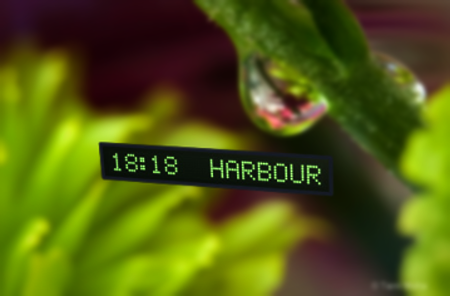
18:18
